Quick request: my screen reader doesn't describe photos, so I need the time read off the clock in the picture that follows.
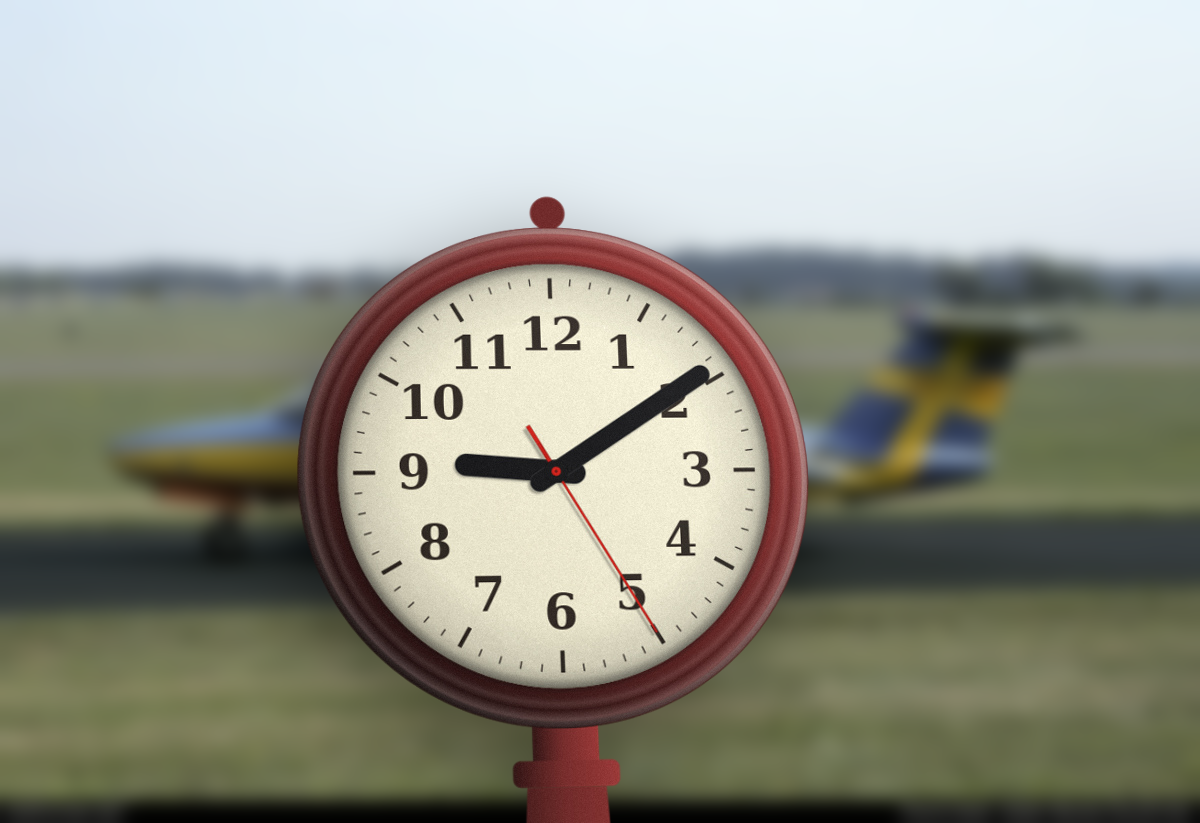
9:09:25
